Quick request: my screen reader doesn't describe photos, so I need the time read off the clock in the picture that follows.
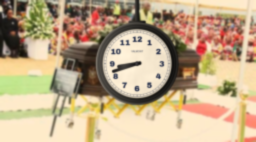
8:42
